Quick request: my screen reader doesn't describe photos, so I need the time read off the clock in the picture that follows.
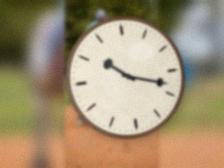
10:18
